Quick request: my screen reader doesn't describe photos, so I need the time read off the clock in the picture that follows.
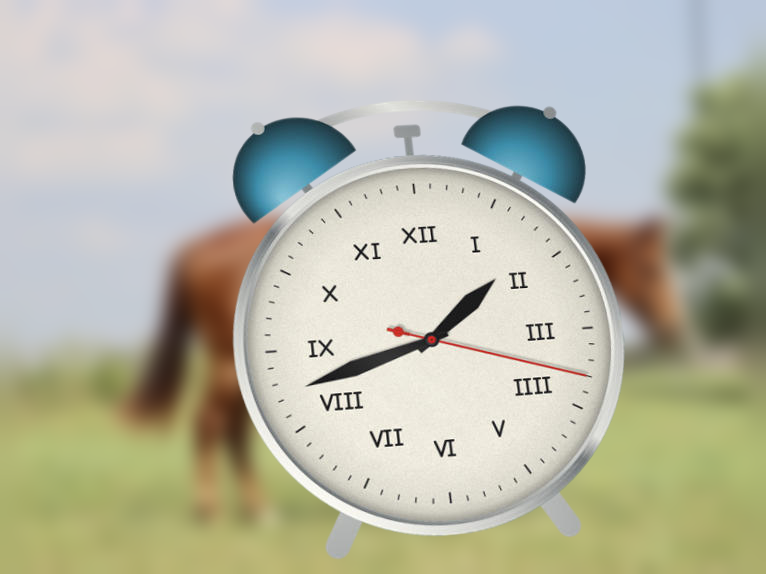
1:42:18
